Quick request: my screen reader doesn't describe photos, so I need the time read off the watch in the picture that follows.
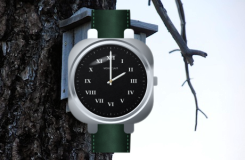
2:00
